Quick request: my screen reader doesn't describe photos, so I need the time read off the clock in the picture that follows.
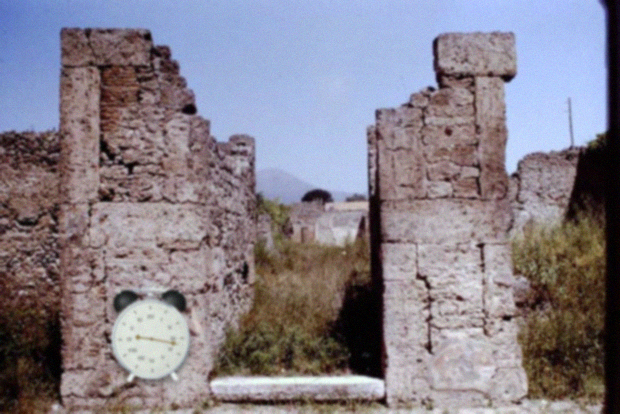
9:17
